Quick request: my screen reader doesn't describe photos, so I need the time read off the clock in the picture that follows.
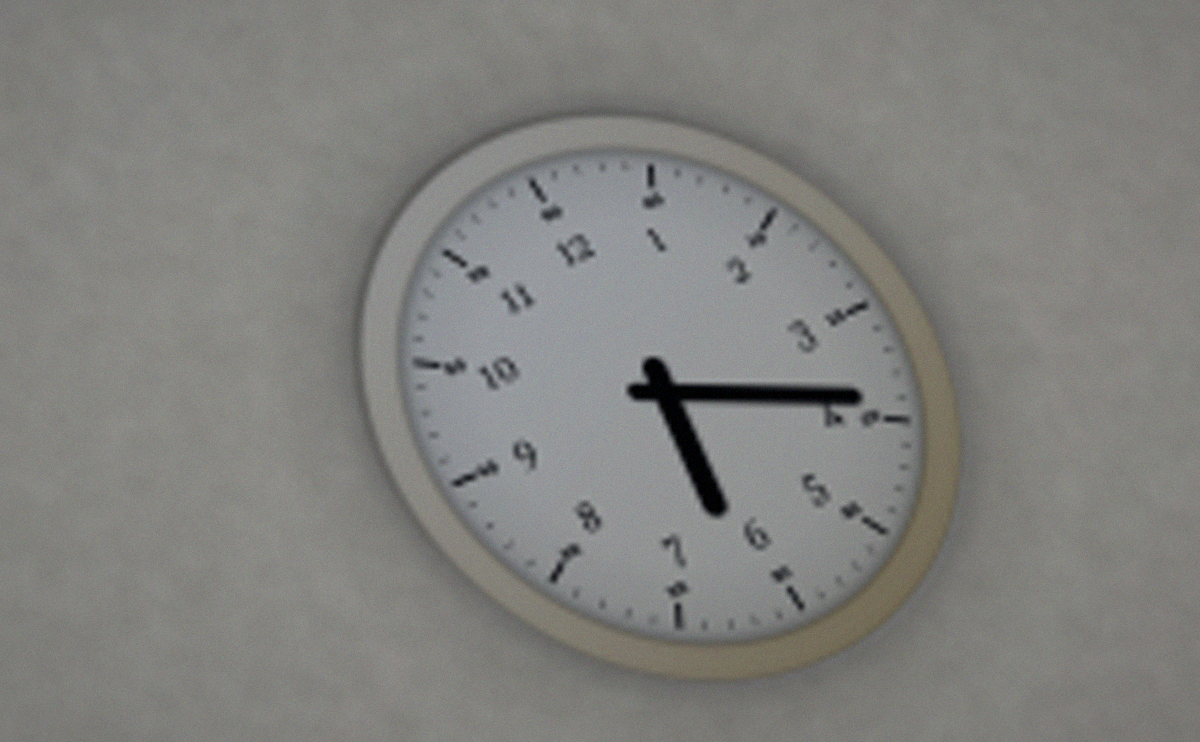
6:19
